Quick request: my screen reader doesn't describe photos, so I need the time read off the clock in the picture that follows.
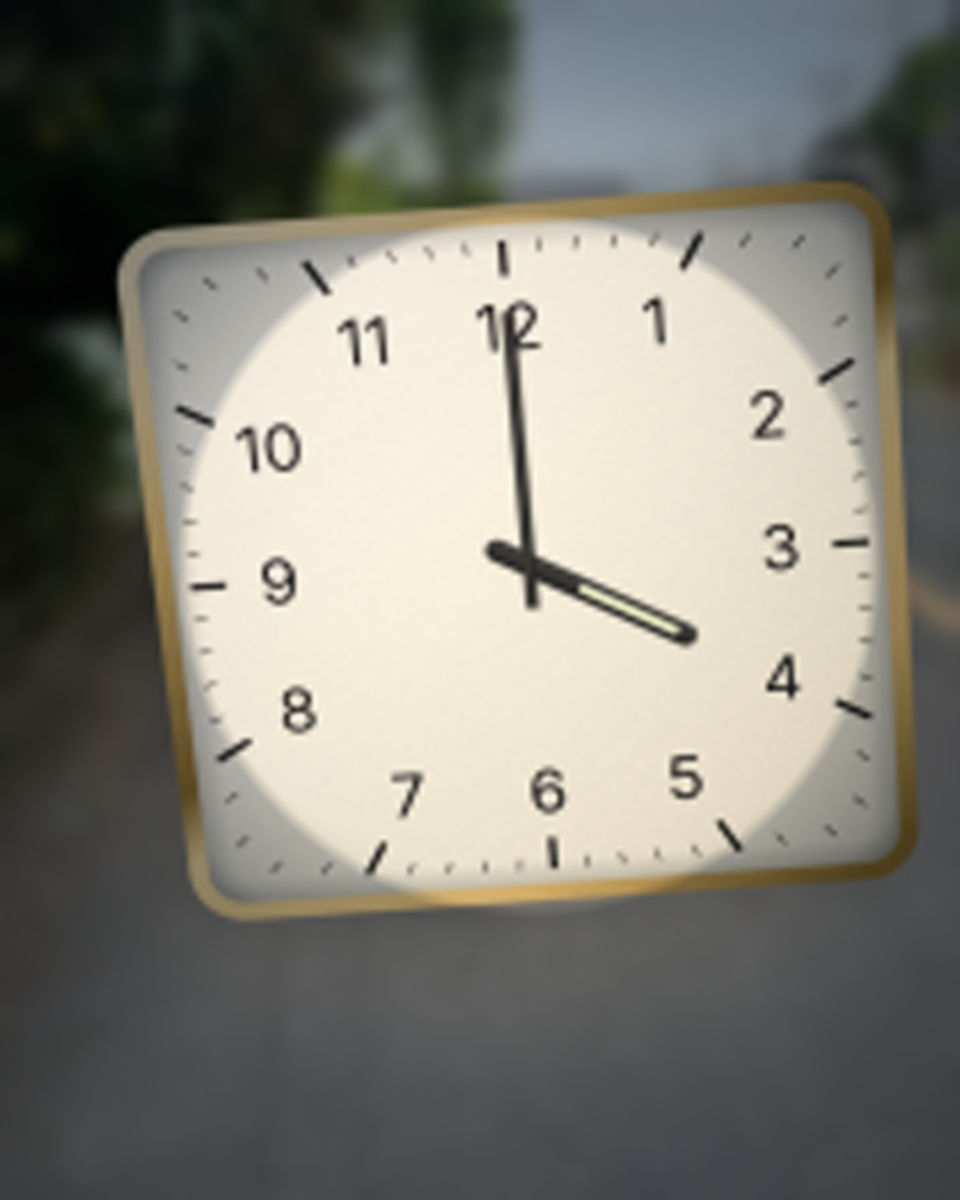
4:00
